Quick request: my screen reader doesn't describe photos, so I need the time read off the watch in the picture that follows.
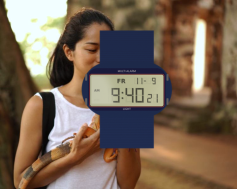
9:40:21
